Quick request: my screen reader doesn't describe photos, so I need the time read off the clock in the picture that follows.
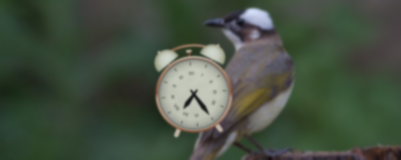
7:25
